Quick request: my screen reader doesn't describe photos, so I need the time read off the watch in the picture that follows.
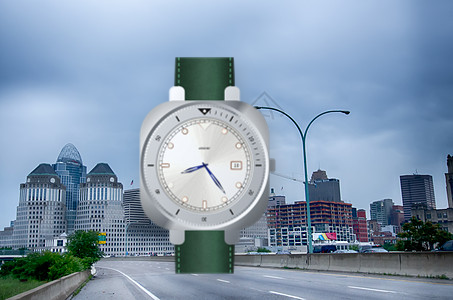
8:24
